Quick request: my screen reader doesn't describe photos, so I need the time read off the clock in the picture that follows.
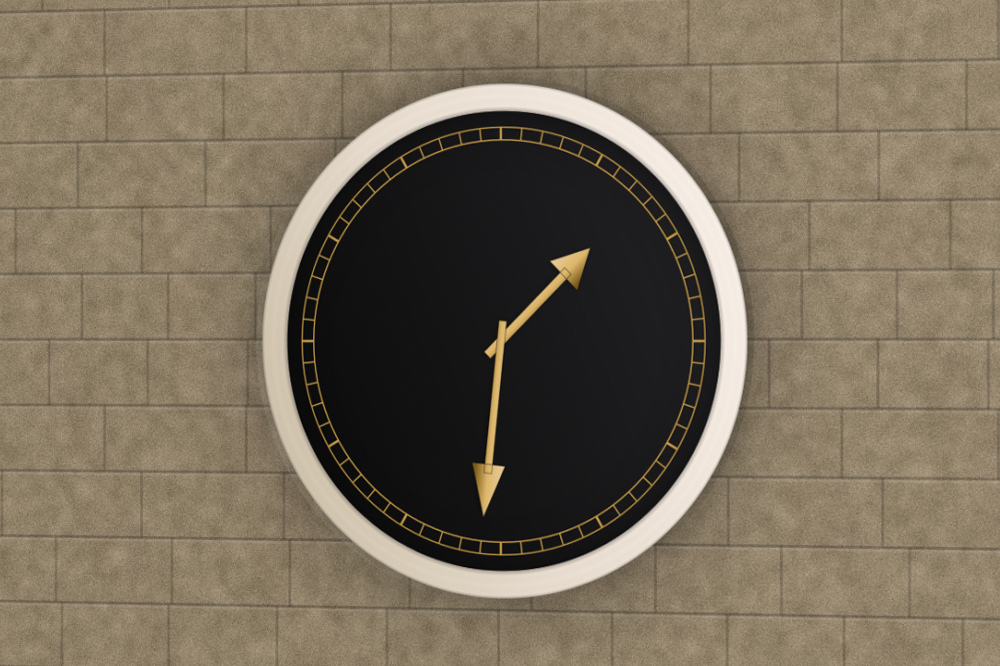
1:31
